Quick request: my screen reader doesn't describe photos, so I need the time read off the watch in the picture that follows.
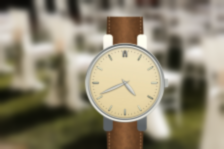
4:41
